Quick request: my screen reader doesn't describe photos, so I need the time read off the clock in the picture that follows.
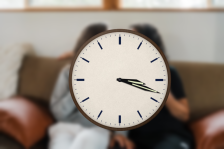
3:18
